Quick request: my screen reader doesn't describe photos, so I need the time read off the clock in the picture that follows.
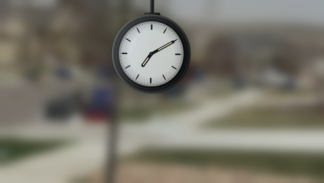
7:10
